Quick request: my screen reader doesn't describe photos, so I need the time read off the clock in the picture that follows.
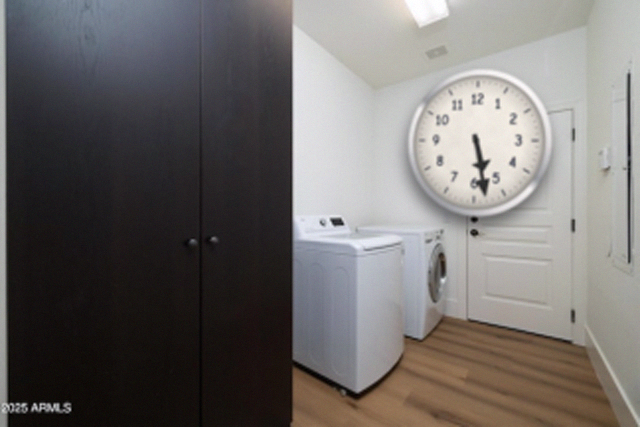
5:28
